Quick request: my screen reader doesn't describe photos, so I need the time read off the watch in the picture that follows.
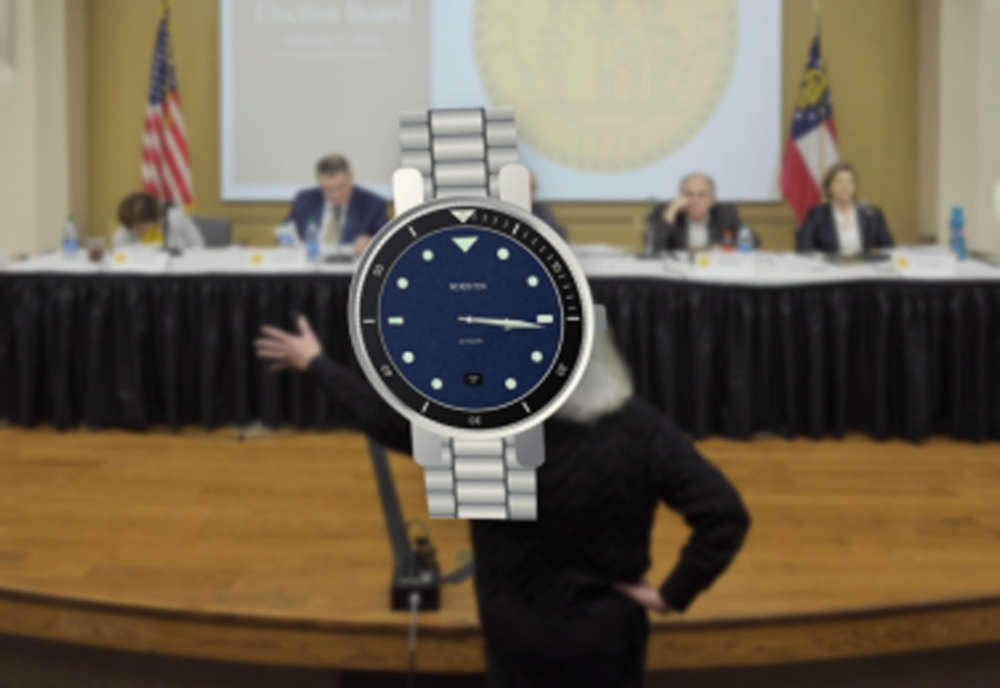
3:16
